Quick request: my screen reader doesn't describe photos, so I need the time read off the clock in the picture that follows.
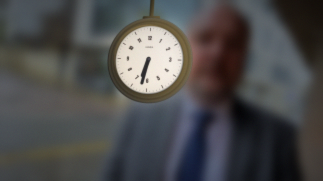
6:32
